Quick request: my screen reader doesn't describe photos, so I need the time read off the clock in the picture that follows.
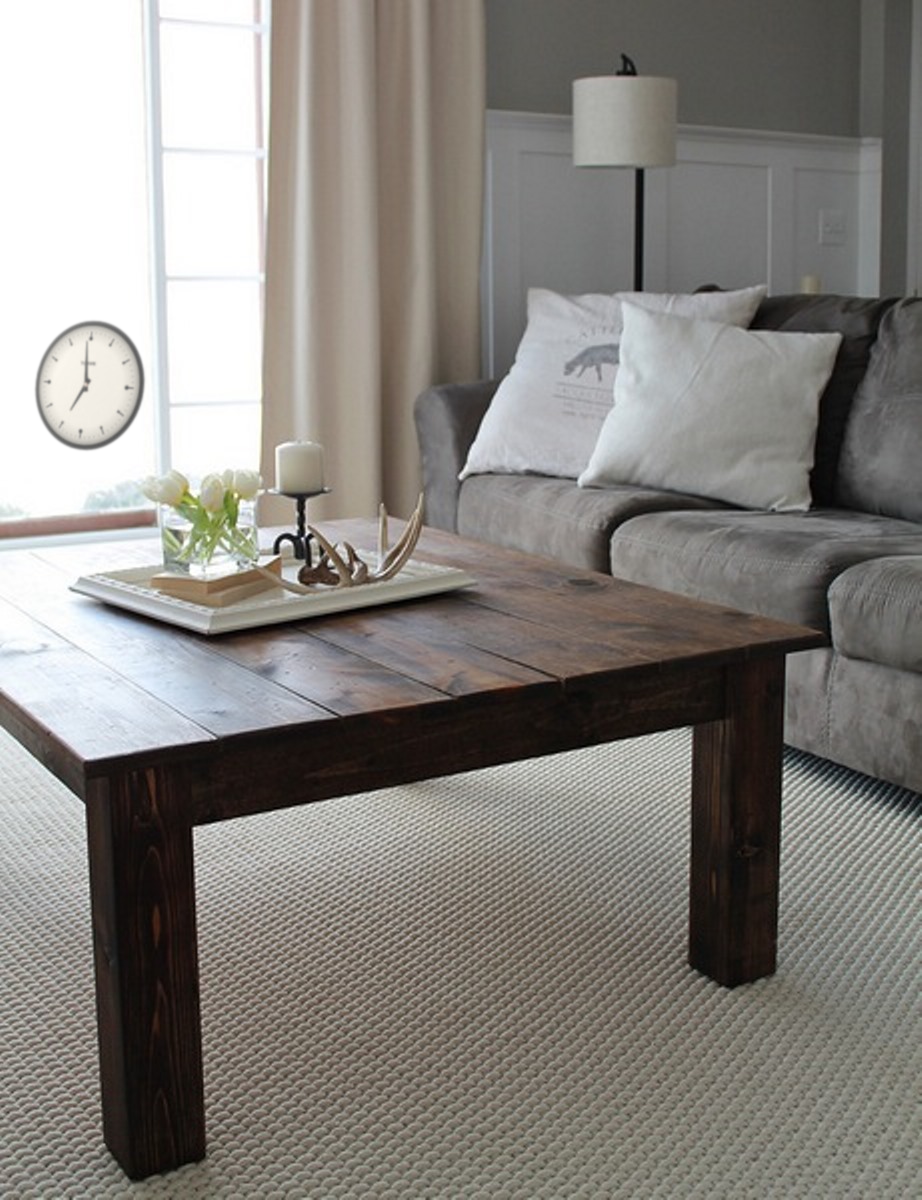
6:59
